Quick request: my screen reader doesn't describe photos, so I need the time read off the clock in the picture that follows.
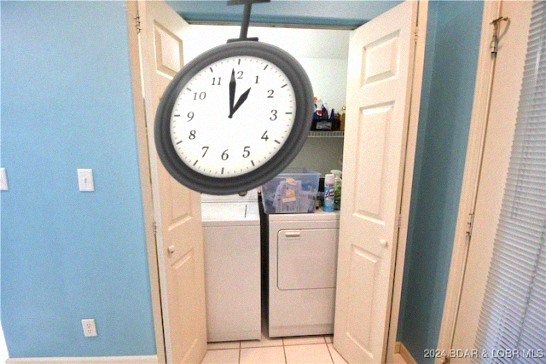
12:59
